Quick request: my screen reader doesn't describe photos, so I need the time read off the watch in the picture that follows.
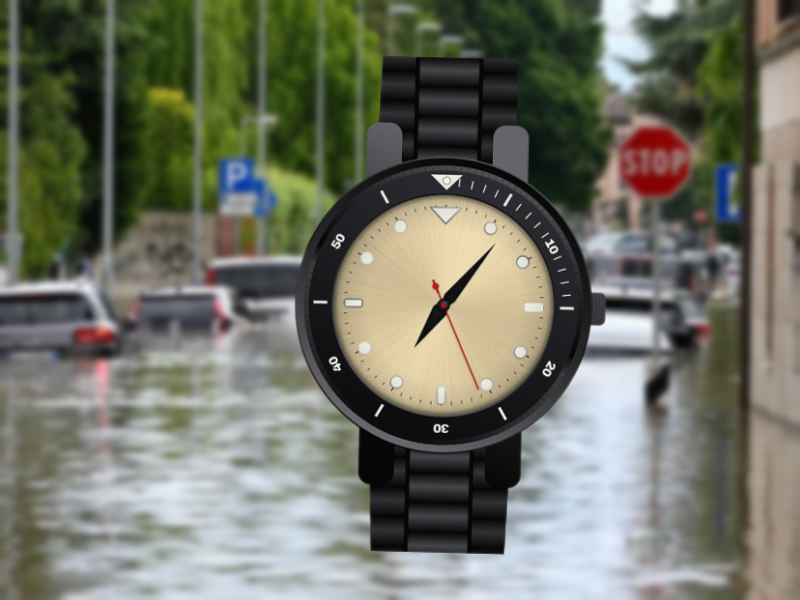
7:06:26
